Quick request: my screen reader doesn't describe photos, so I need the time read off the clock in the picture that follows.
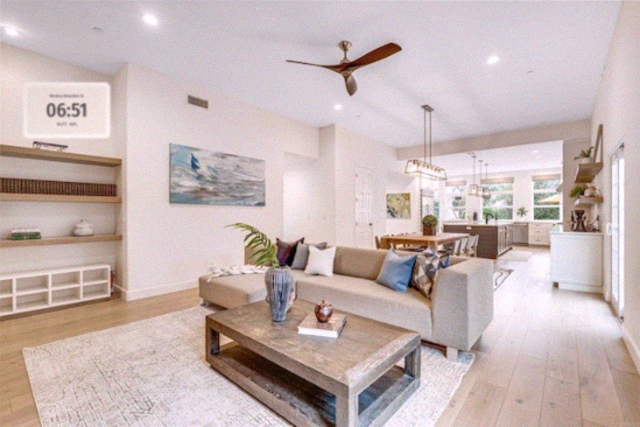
6:51
